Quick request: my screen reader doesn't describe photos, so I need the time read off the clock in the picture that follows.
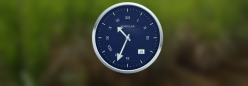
10:34
